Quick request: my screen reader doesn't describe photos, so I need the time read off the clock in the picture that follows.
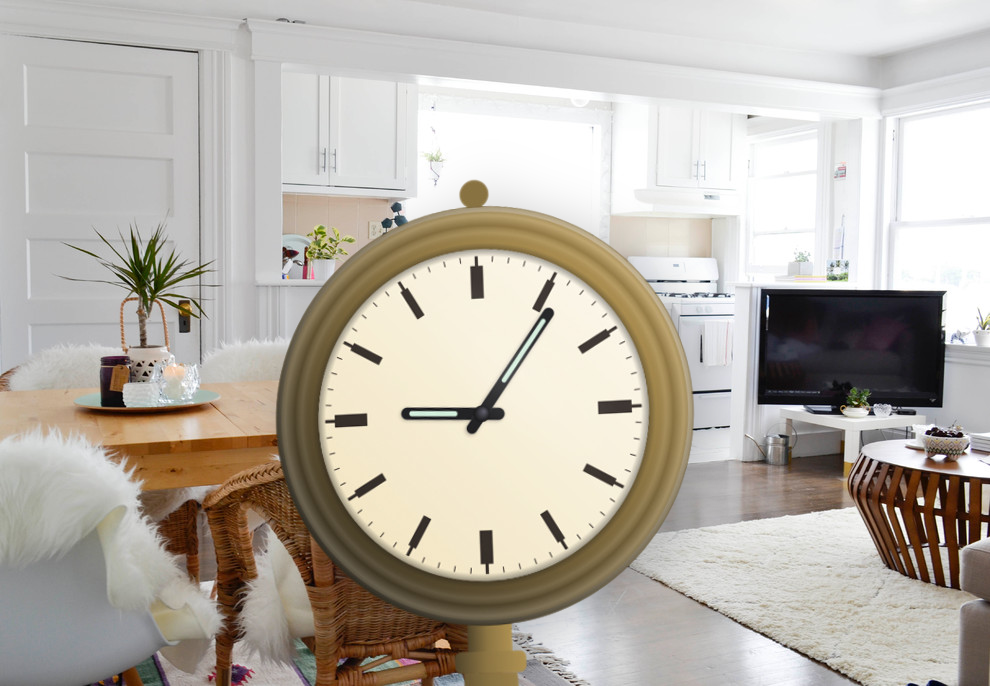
9:06
